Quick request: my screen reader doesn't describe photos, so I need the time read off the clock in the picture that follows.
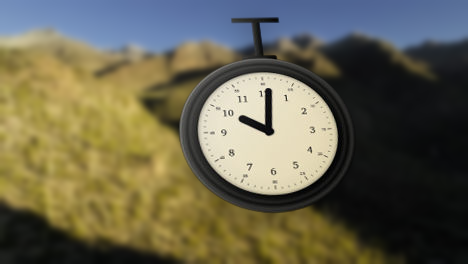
10:01
